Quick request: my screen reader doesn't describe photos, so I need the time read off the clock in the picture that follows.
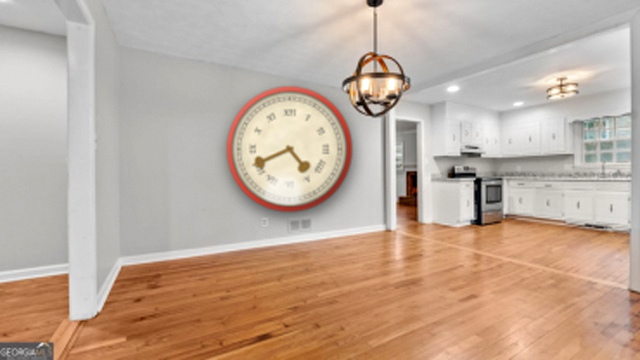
4:41
